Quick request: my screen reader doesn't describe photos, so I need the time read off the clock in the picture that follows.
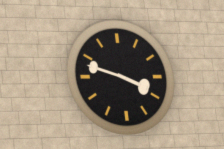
3:48
